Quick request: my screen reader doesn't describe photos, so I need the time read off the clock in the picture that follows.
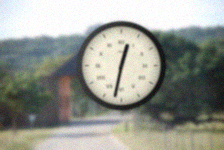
12:32
